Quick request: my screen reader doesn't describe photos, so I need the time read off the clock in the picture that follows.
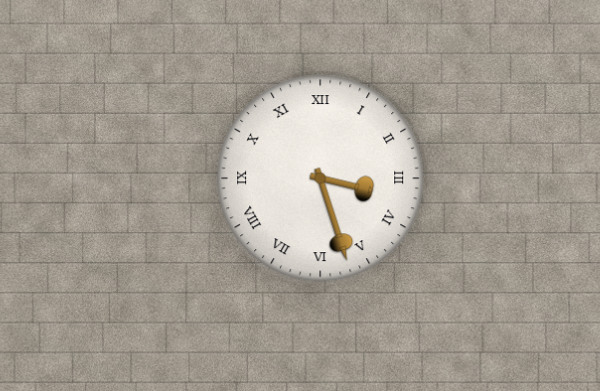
3:27
